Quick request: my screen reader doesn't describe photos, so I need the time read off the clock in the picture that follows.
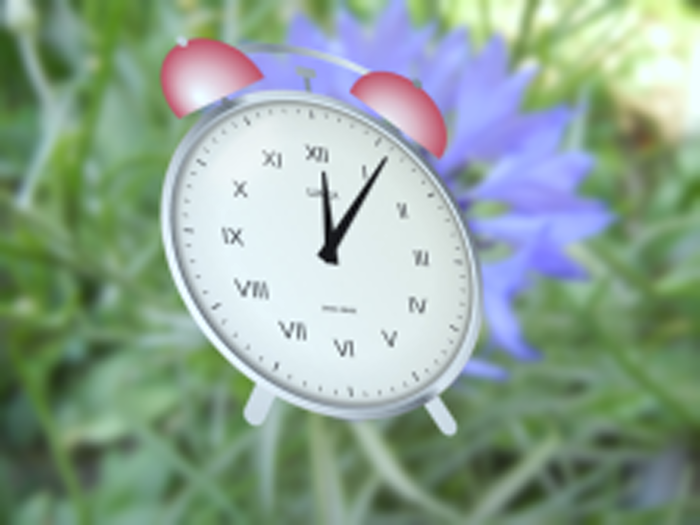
12:06
